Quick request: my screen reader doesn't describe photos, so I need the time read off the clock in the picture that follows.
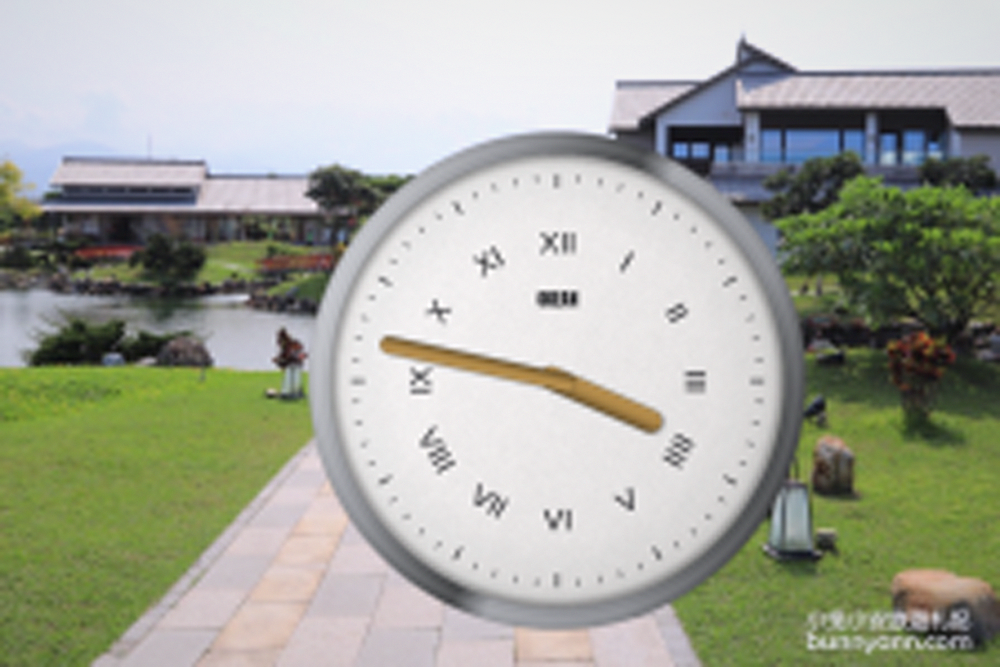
3:47
